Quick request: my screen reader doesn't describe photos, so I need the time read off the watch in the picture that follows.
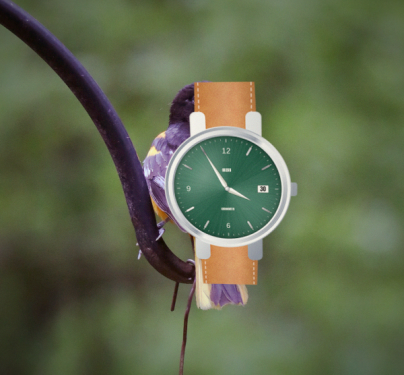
3:55
